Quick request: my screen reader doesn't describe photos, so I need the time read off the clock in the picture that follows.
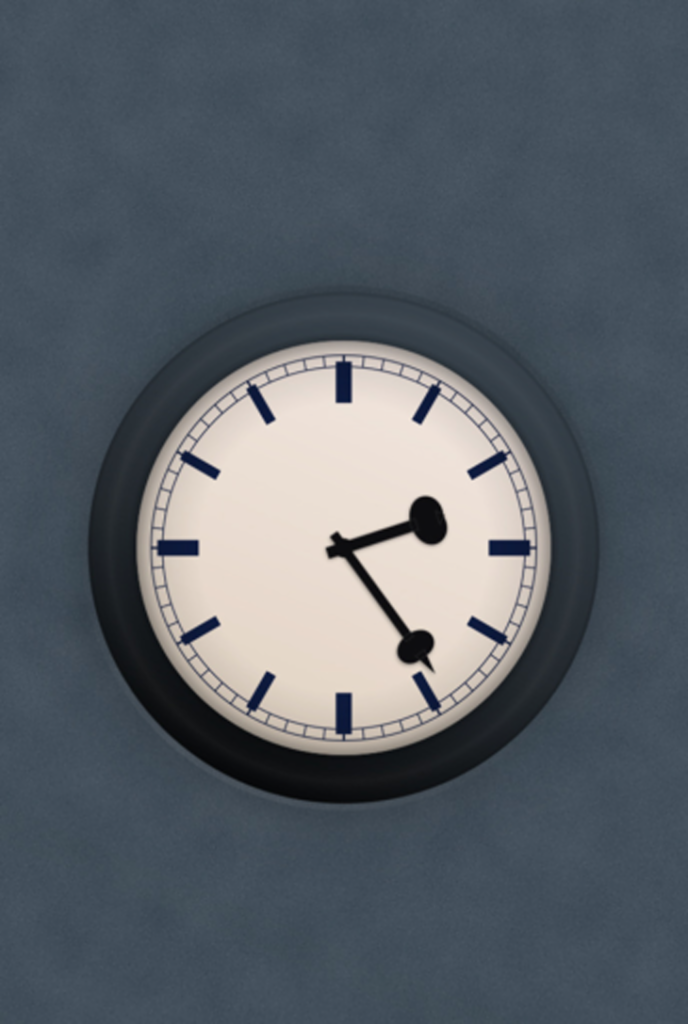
2:24
